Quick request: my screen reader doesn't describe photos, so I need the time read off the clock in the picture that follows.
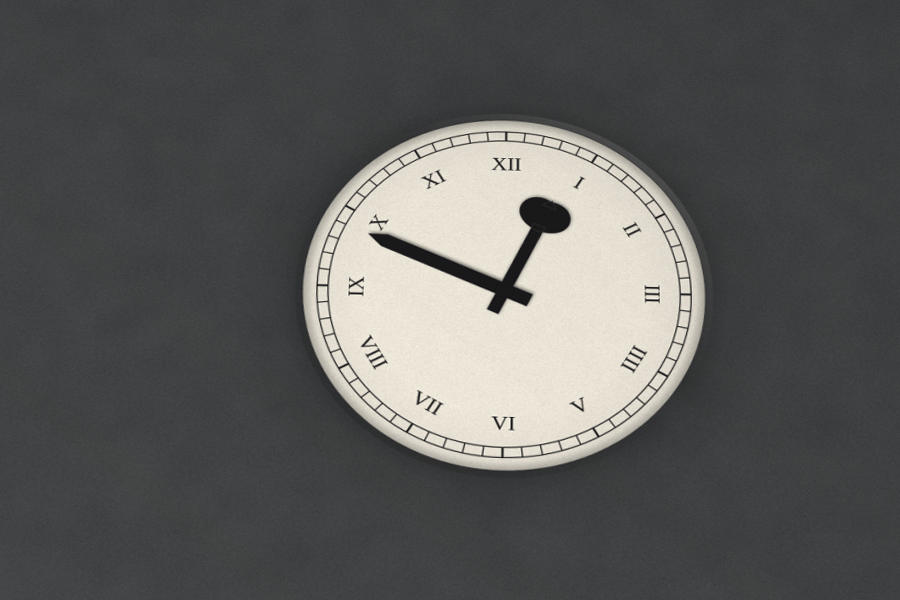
12:49
